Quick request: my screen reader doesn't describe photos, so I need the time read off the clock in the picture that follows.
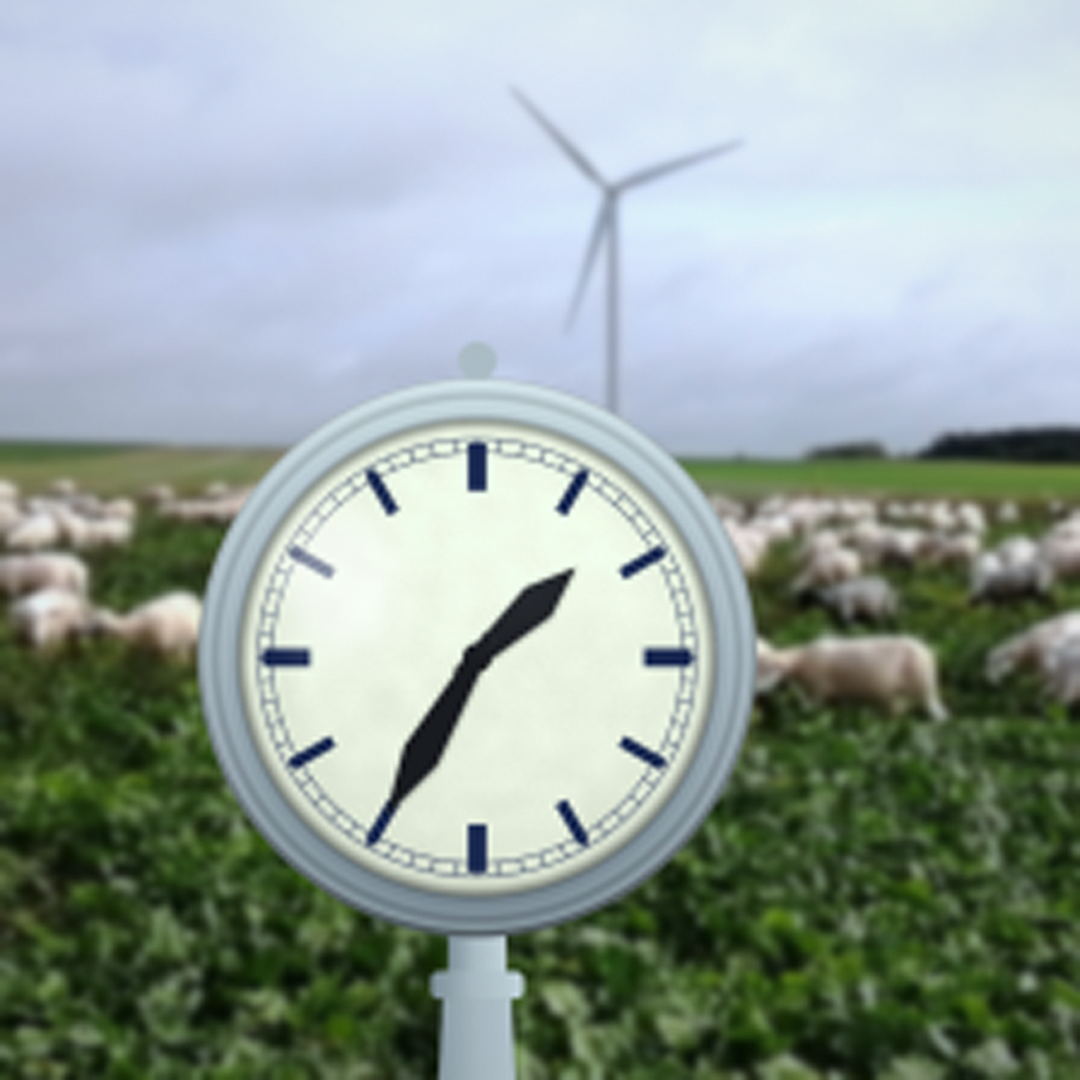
1:35
